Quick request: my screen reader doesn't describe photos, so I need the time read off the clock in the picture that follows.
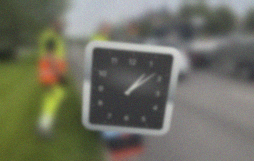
1:08
